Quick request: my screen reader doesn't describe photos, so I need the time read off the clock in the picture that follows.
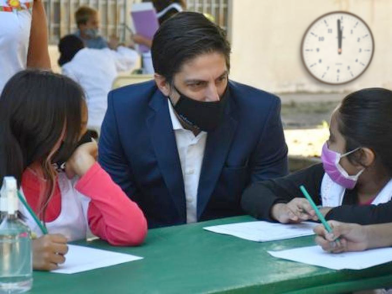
11:59
